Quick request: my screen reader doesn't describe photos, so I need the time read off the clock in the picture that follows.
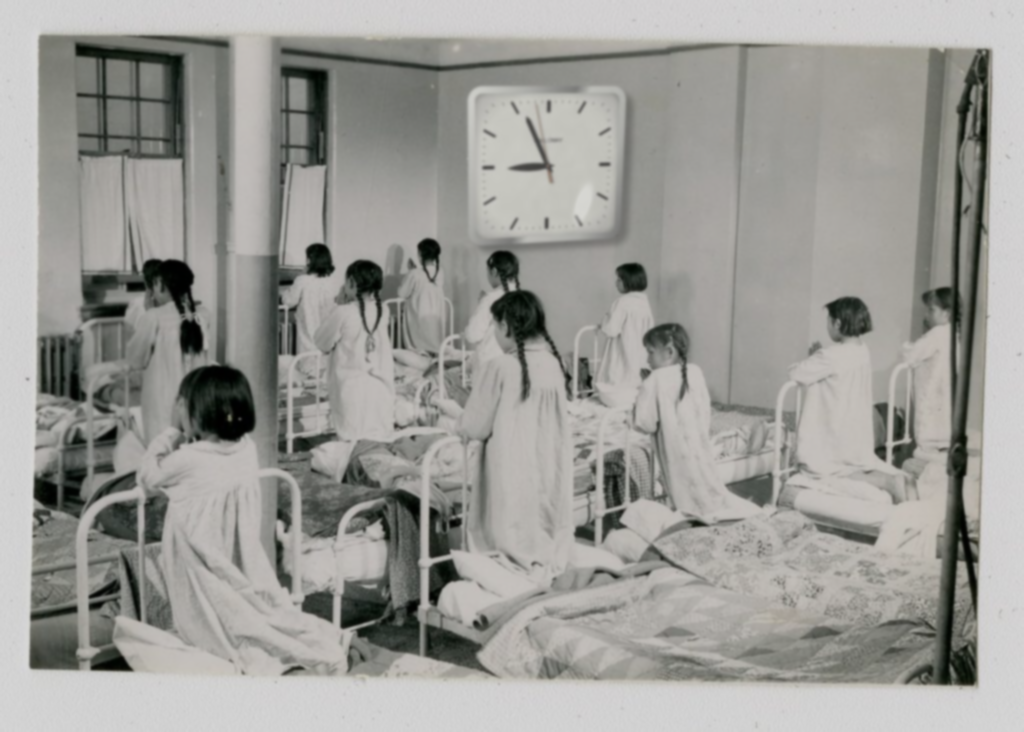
8:55:58
